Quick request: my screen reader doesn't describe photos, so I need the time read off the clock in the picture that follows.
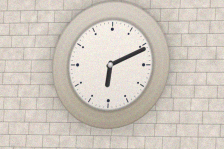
6:11
